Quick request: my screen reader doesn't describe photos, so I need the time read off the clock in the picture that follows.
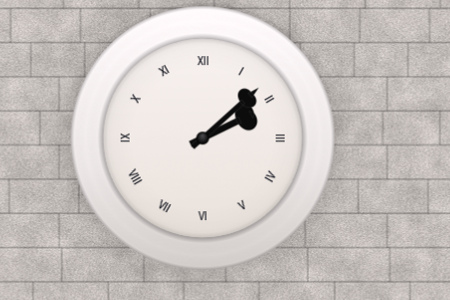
2:08
